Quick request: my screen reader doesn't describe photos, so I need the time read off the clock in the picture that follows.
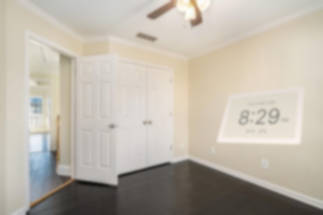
8:29
